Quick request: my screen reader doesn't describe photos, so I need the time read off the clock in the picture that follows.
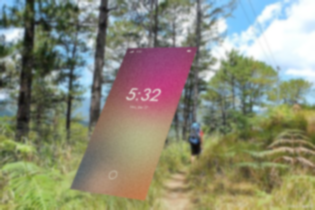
5:32
